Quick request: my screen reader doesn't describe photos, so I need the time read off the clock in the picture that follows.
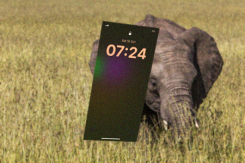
7:24
